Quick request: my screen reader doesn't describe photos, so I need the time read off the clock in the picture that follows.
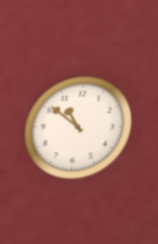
10:51
